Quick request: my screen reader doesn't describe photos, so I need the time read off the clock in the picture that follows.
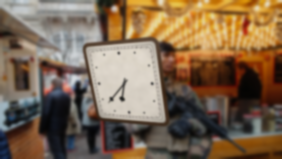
6:38
